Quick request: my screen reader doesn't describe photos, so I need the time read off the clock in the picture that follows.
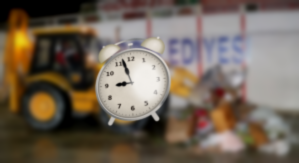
8:57
